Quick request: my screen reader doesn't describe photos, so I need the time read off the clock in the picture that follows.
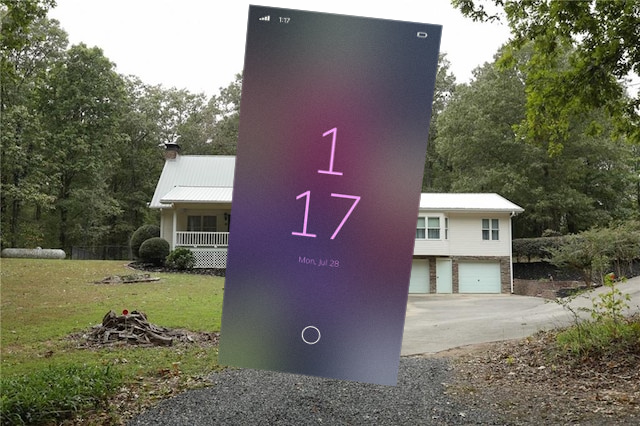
1:17
